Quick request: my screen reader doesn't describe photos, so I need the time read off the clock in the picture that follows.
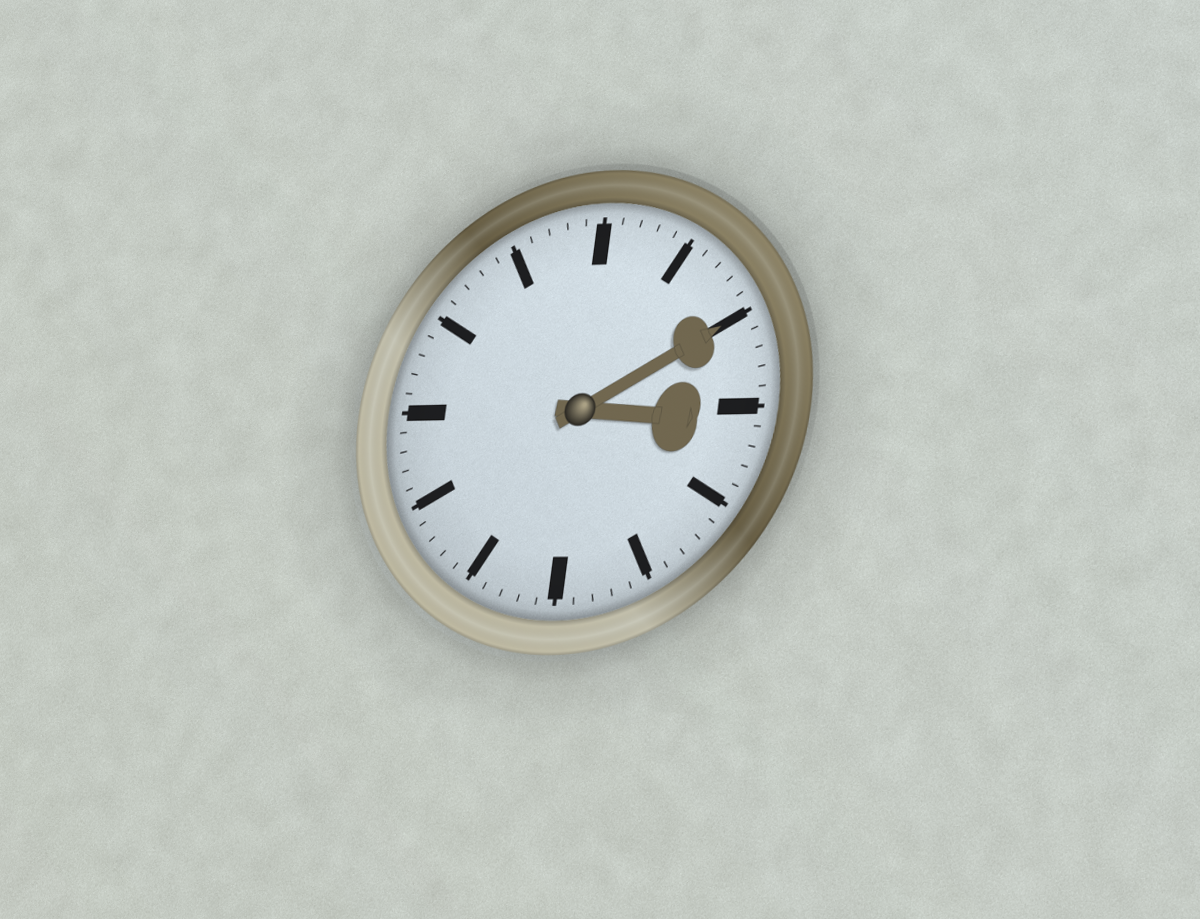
3:10
